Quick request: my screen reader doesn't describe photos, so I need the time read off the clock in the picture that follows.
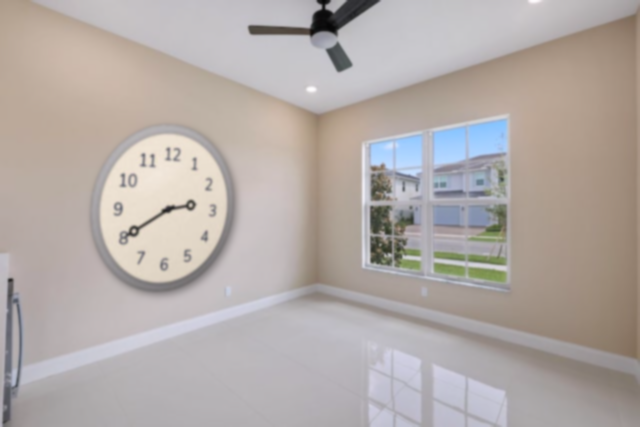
2:40
